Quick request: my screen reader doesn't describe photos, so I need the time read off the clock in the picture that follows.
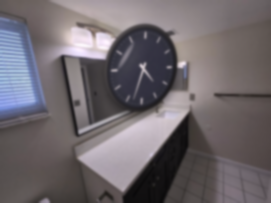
4:33
